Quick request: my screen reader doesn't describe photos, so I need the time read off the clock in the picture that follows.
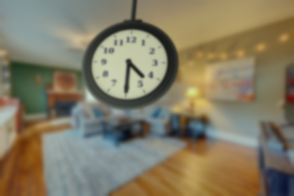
4:30
